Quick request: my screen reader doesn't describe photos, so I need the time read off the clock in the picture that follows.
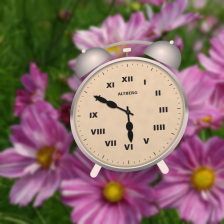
5:50
